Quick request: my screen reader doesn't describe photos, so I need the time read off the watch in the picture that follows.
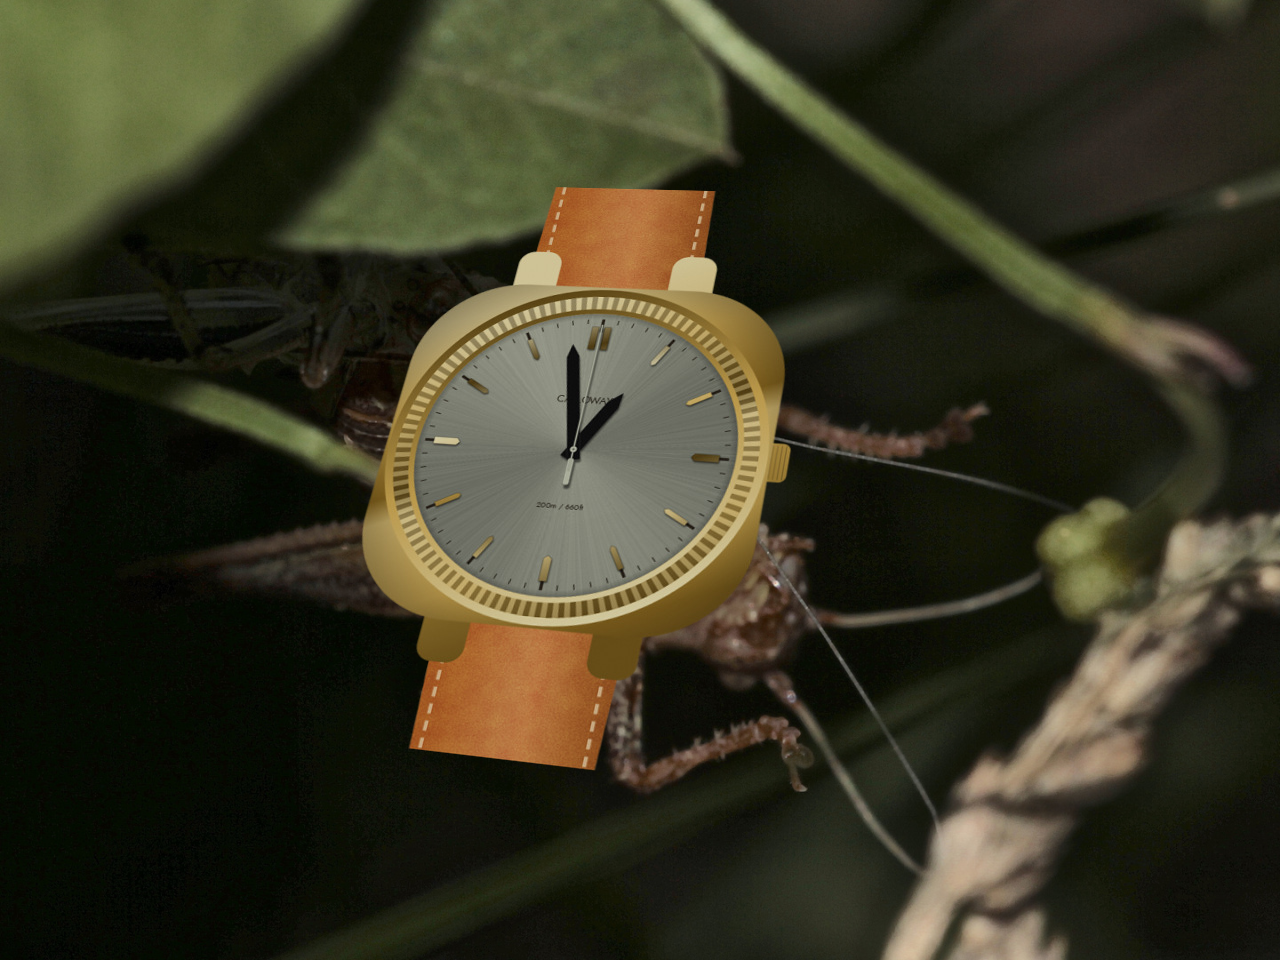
12:58:00
